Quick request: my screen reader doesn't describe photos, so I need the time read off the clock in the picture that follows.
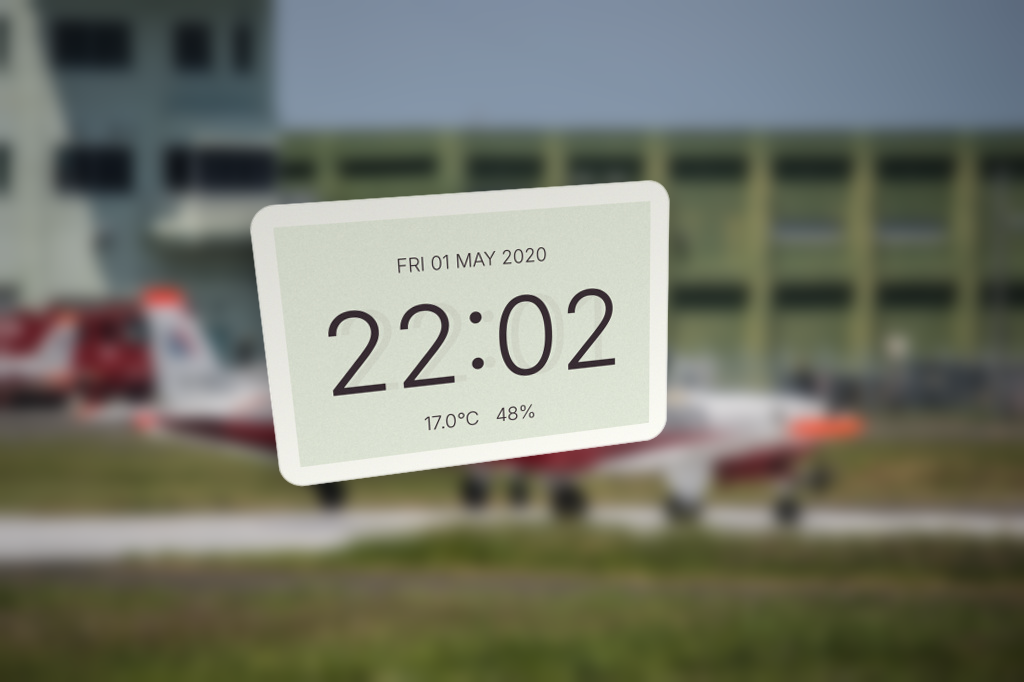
22:02
